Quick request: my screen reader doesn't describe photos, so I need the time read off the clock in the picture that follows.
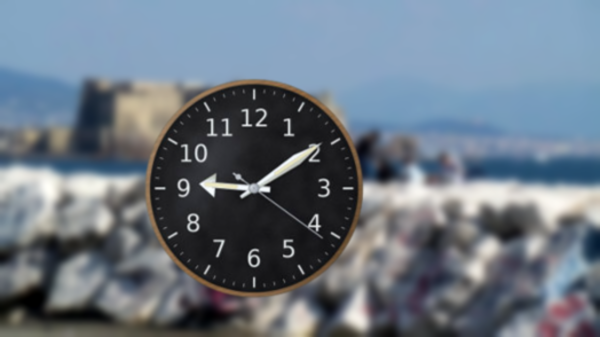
9:09:21
